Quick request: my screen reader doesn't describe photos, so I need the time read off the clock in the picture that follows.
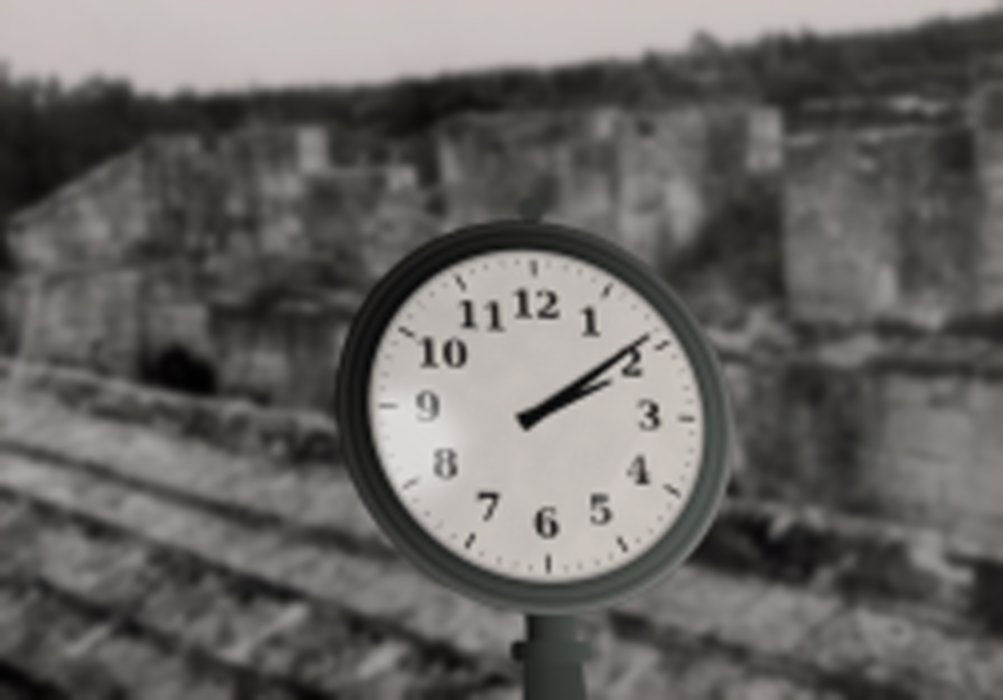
2:09
